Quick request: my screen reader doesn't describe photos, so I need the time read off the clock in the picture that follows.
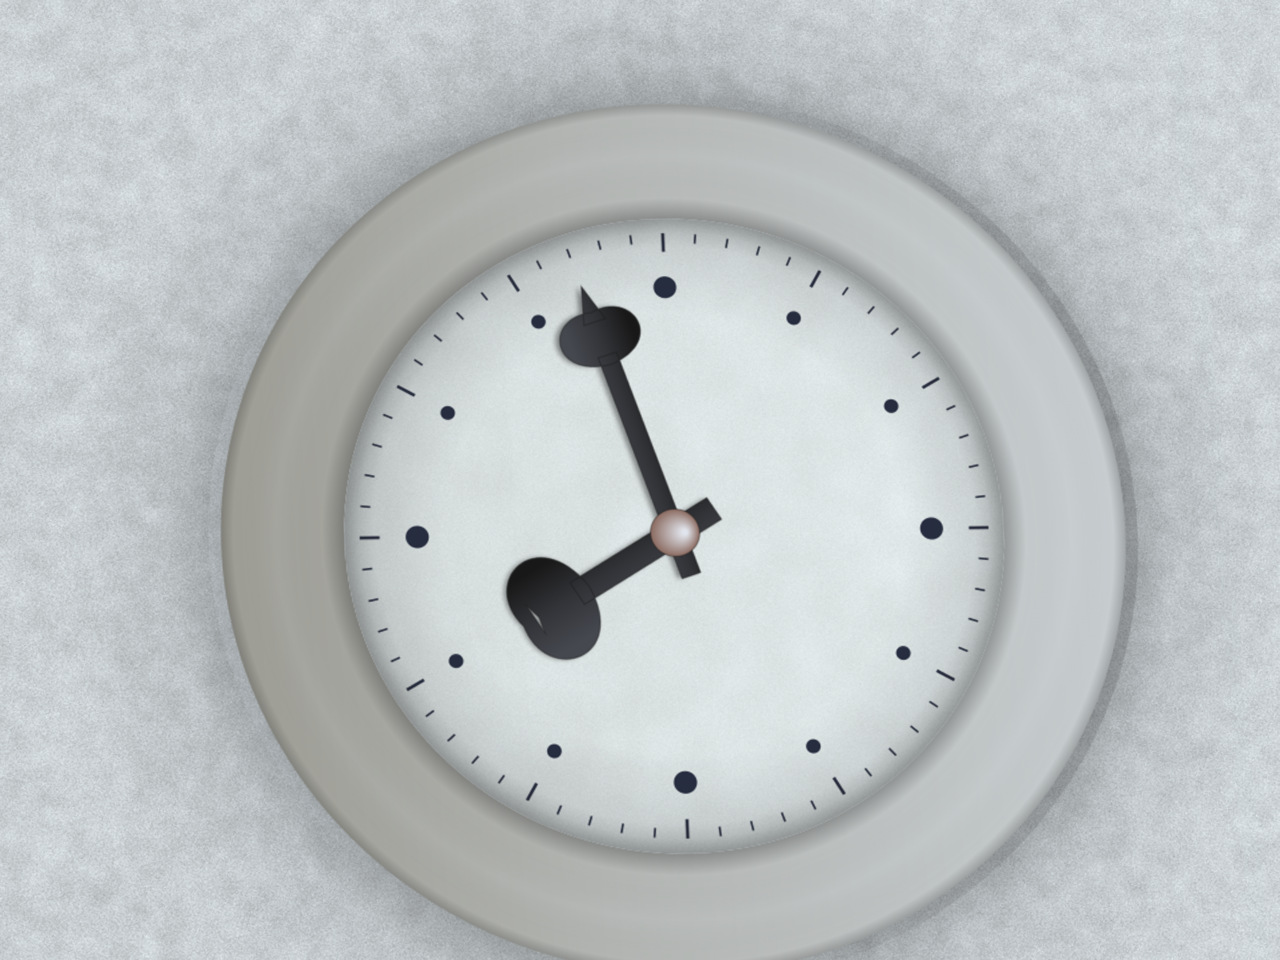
7:57
